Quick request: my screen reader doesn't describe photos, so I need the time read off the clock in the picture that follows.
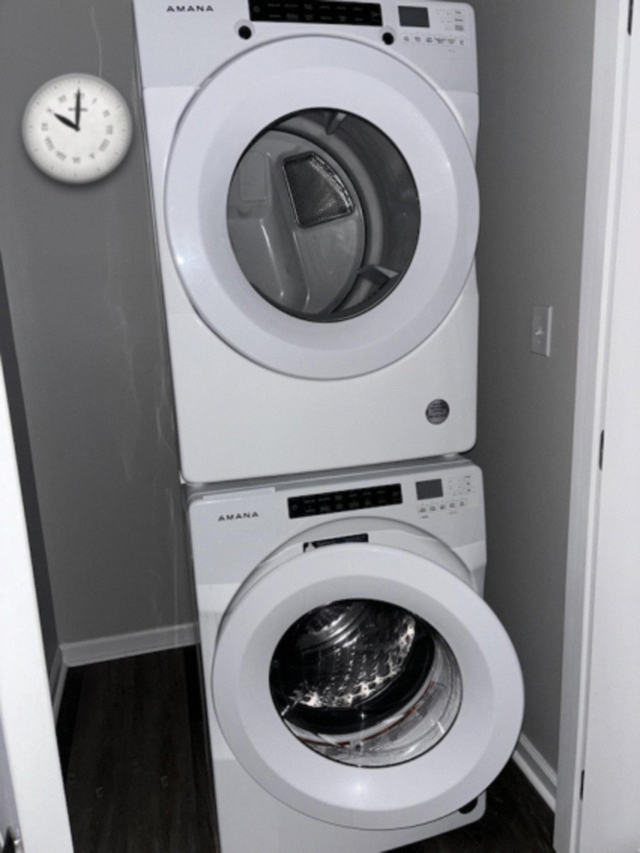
10:00
